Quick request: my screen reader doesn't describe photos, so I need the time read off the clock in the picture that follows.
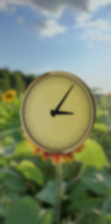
3:06
